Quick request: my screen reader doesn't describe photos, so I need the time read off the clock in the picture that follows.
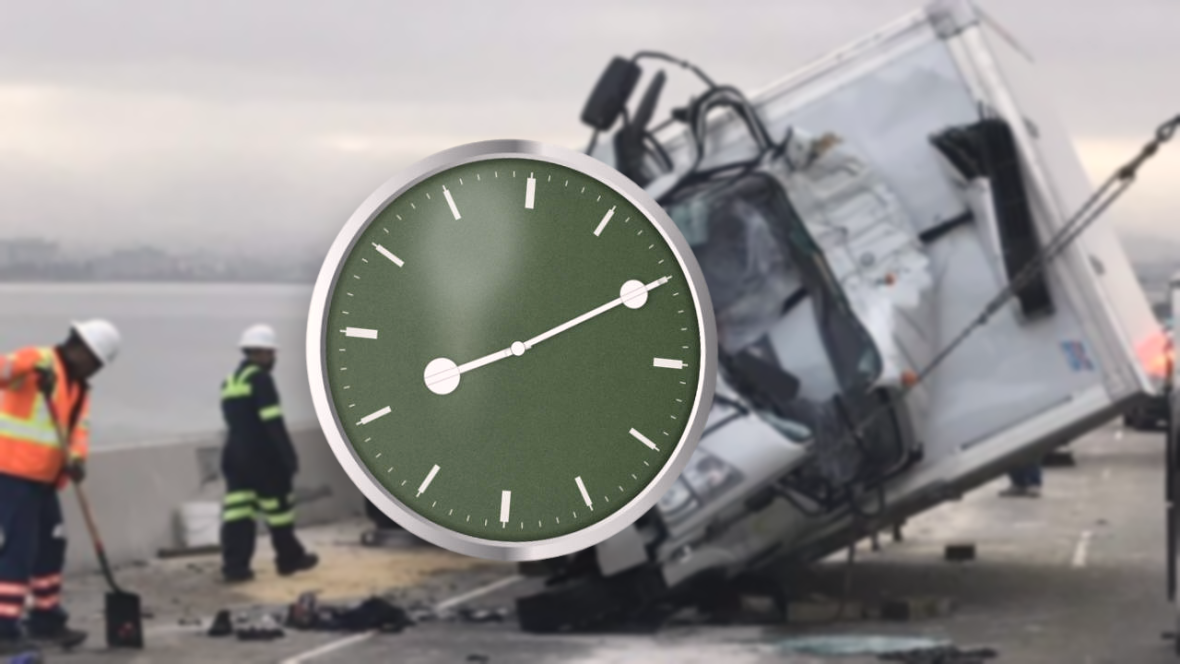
8:10
